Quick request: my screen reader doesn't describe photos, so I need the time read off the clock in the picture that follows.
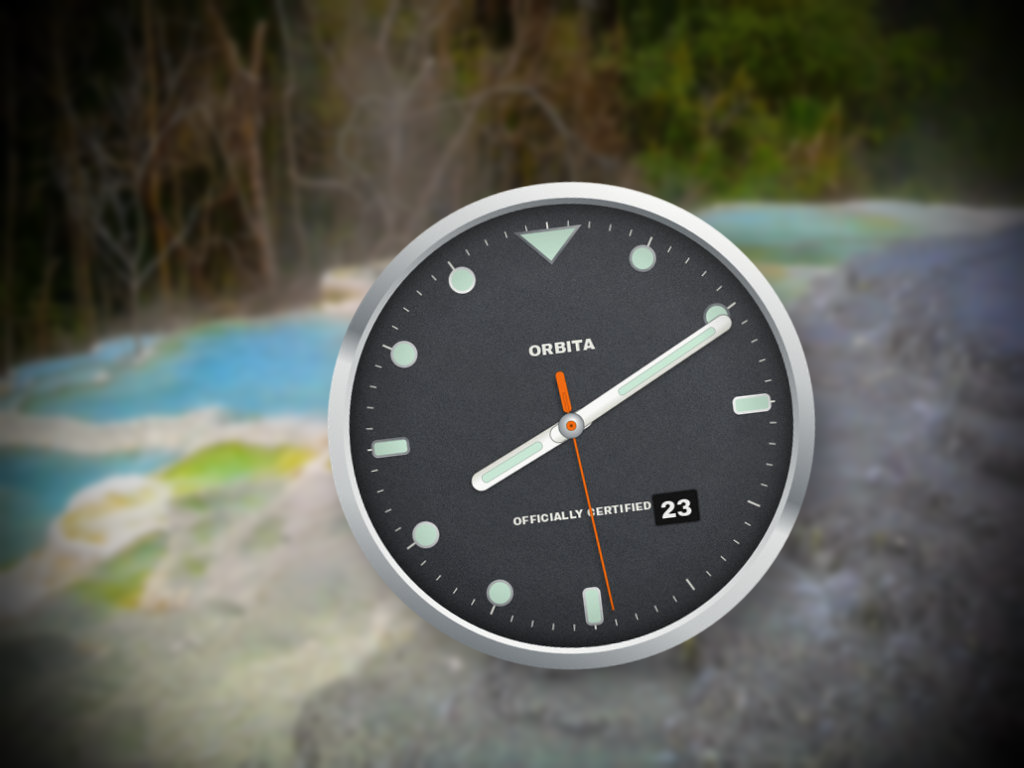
8:10:29
